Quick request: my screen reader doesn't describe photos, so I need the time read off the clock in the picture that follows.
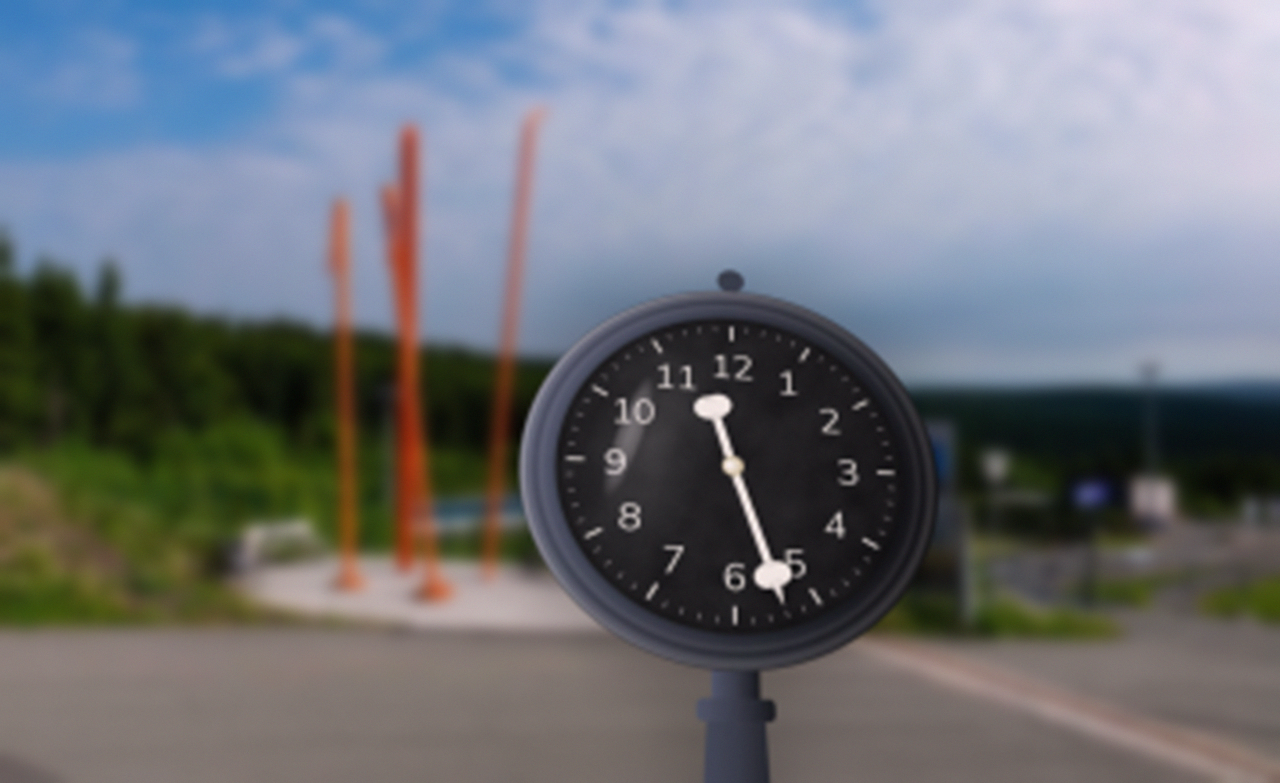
11:27
